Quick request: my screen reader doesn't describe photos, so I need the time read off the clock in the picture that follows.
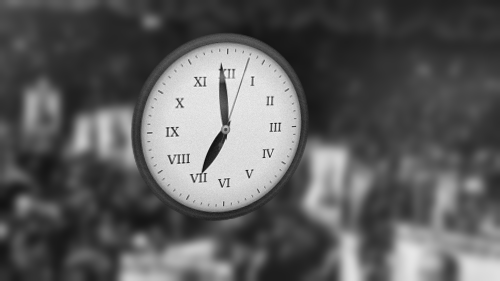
6:59:03
